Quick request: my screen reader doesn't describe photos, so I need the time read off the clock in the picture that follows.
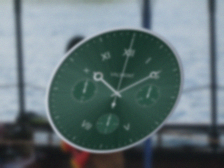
10:09
